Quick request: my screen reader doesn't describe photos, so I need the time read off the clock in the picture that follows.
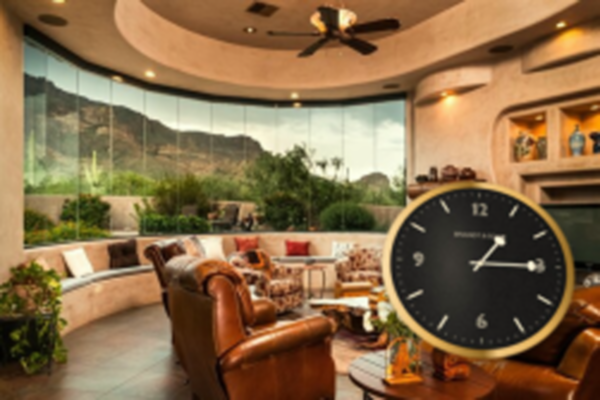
1:15
